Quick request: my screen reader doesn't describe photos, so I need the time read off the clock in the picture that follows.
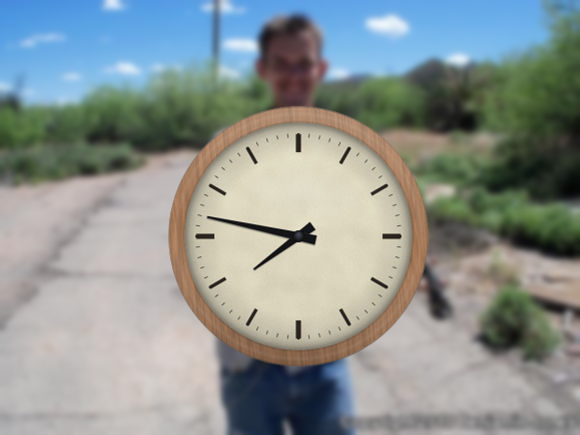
7:47
